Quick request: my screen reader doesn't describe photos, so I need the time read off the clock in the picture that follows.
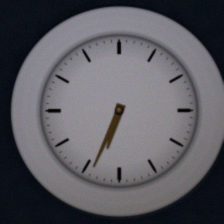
6:34
